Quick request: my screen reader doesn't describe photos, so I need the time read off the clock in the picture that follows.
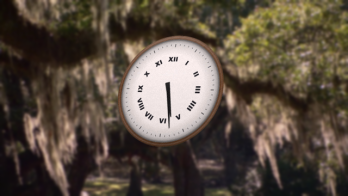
5:28
